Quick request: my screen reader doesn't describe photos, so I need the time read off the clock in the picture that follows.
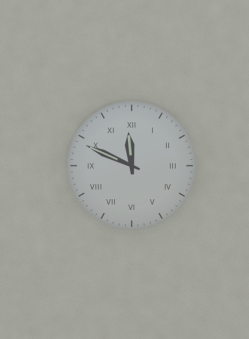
11:49
